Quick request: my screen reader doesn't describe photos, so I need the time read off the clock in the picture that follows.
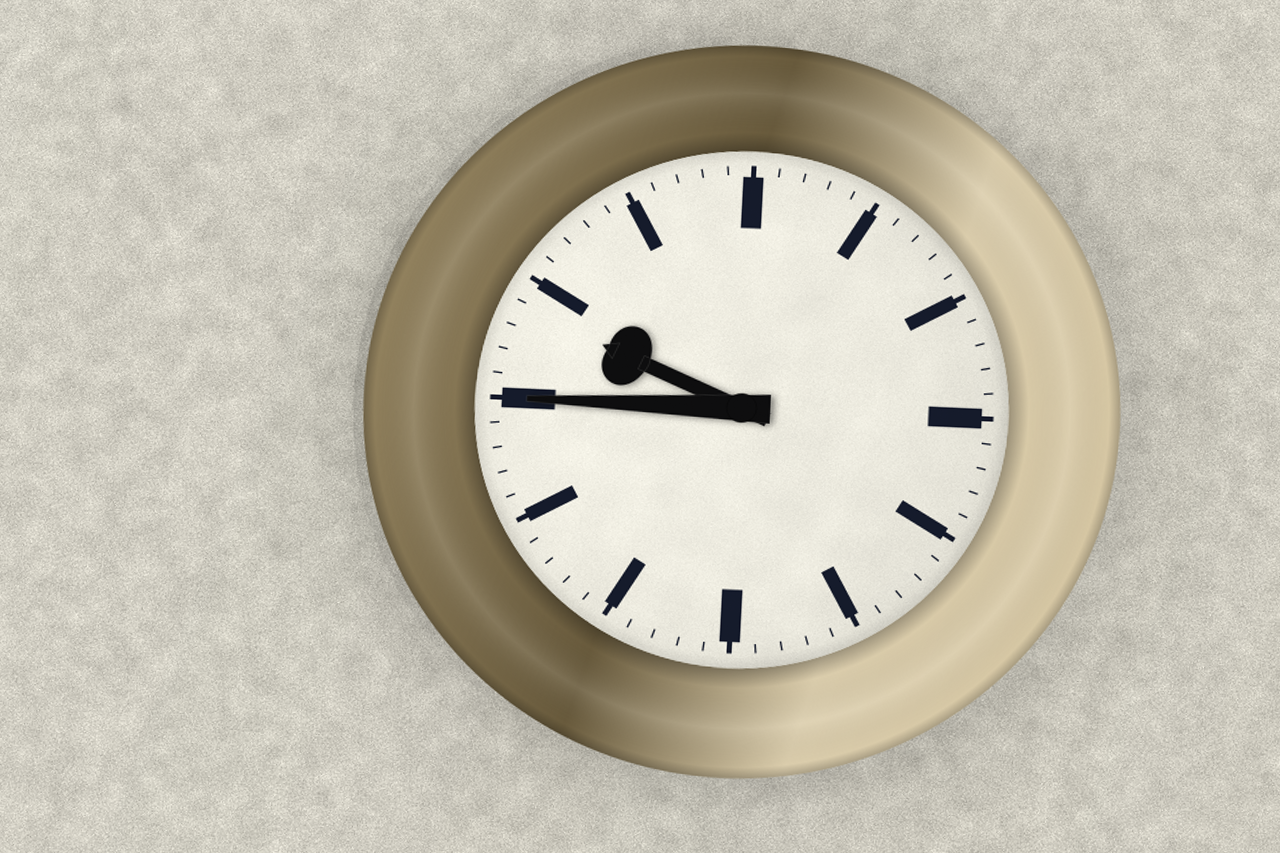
9:45
